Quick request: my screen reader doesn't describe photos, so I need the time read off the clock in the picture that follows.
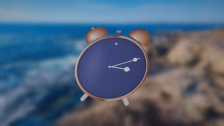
3:11
